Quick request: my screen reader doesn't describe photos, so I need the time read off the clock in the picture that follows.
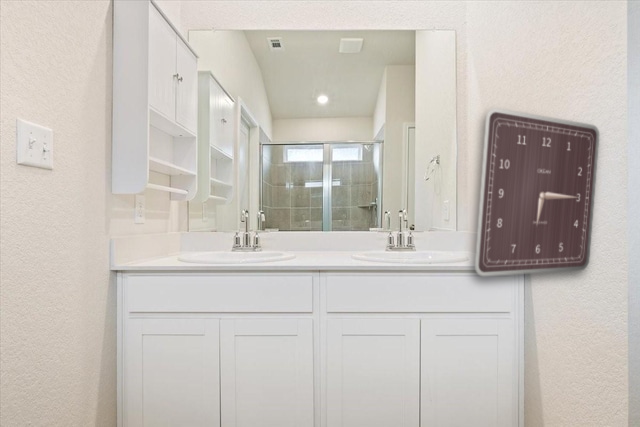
6:15
